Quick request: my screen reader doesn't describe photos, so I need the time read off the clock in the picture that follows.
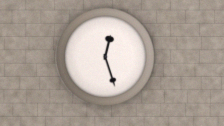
12:27
